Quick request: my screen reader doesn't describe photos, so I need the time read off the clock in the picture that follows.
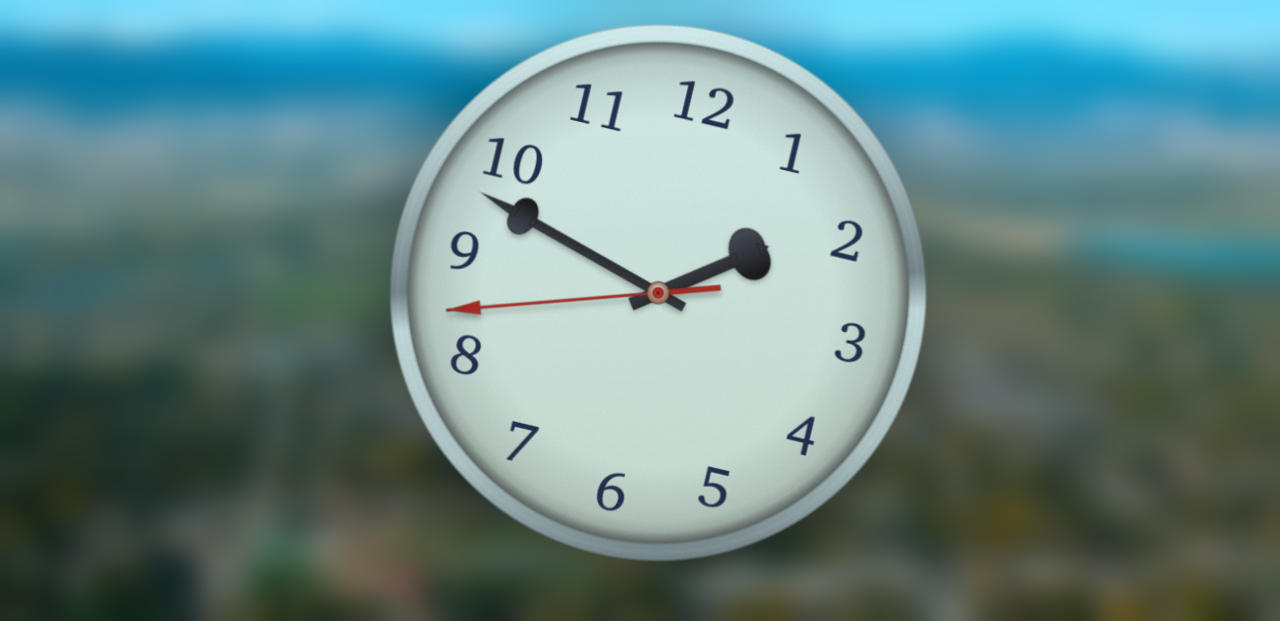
1:47:42
